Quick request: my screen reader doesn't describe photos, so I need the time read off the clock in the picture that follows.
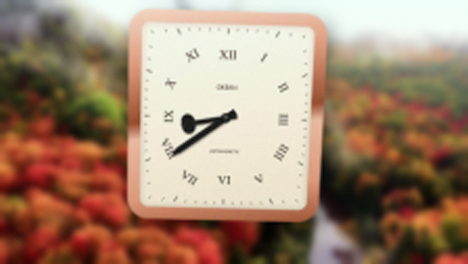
8:39
